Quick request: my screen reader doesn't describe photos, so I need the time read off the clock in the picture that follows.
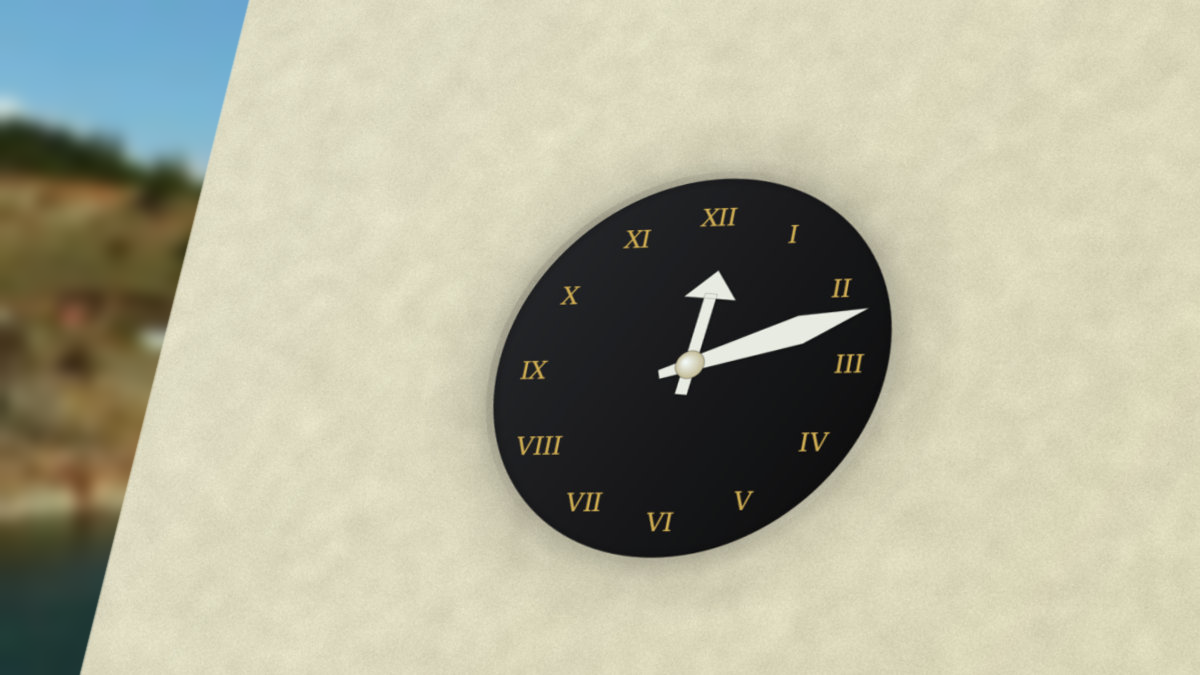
12:12
